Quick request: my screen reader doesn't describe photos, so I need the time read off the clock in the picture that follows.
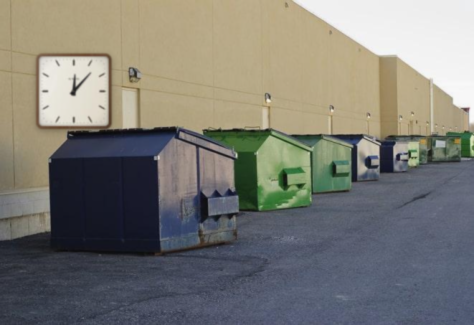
12:07
